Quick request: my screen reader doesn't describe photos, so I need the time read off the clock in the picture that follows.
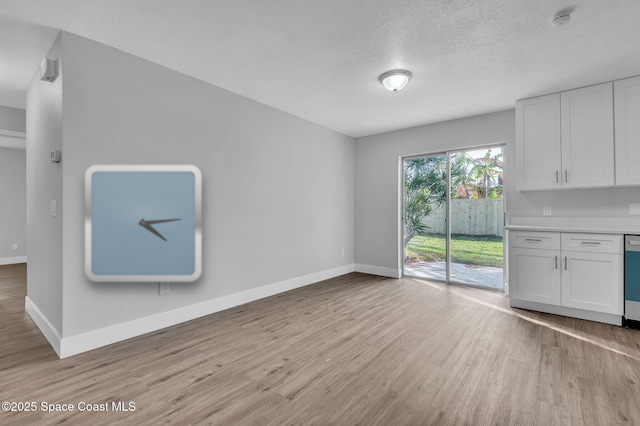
4:14
